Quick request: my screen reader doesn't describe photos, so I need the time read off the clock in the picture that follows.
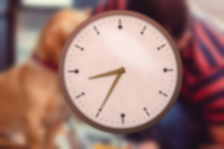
8:35
